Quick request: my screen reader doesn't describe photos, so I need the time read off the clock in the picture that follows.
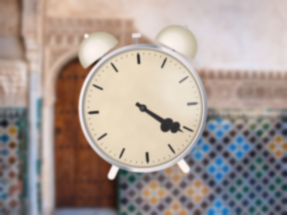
4:21
